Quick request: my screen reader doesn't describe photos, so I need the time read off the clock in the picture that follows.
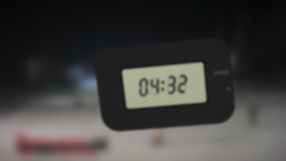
4:32
